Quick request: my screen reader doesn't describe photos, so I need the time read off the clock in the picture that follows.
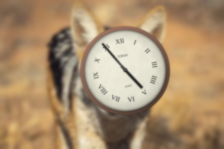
4:55
